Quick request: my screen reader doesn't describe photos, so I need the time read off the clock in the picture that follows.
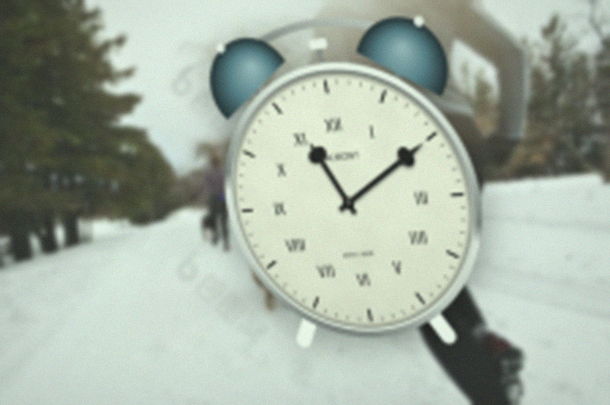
11:10
